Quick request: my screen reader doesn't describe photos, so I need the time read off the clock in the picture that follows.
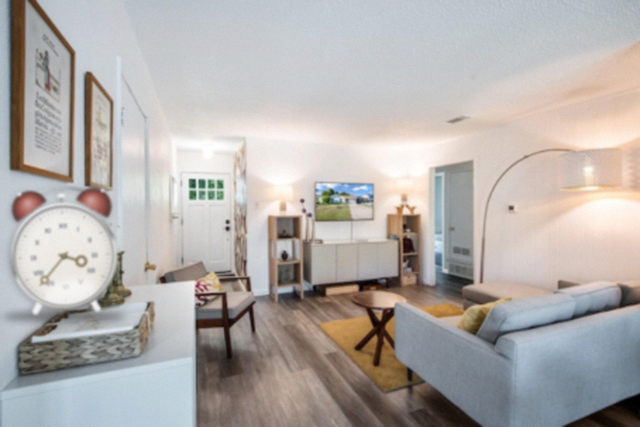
3:37
